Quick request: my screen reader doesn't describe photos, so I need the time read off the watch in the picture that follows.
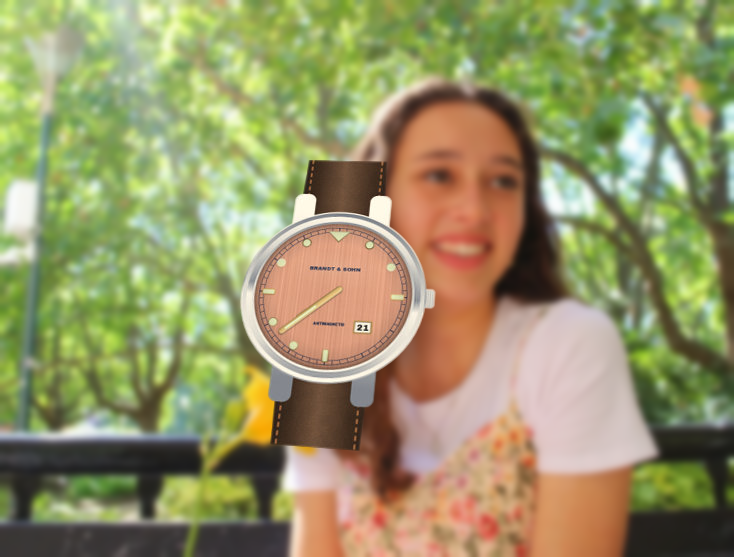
7:38
